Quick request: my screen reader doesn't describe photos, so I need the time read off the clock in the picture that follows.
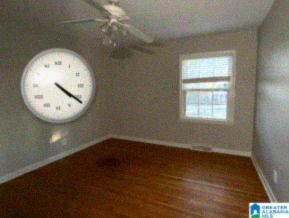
4:21
